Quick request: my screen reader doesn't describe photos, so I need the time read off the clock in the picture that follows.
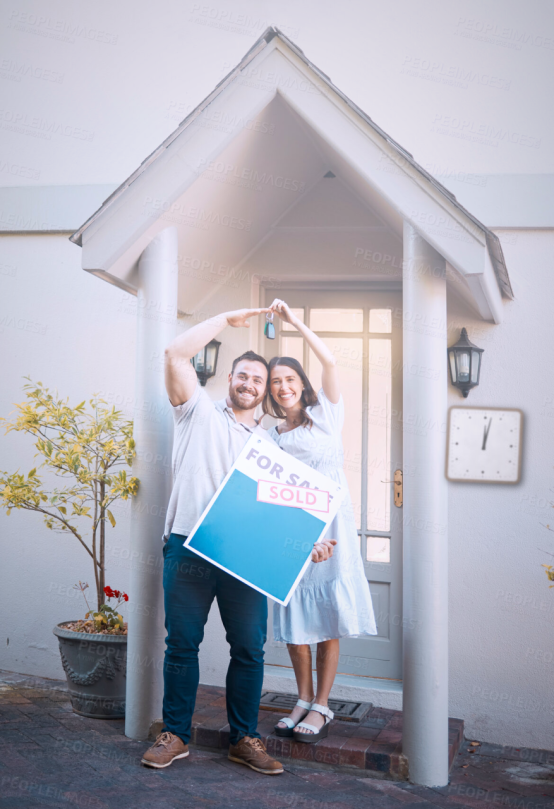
12:02
